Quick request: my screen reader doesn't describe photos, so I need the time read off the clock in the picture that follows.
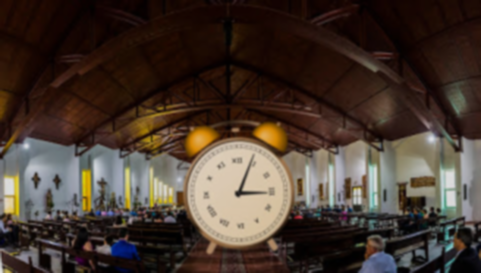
3:04
